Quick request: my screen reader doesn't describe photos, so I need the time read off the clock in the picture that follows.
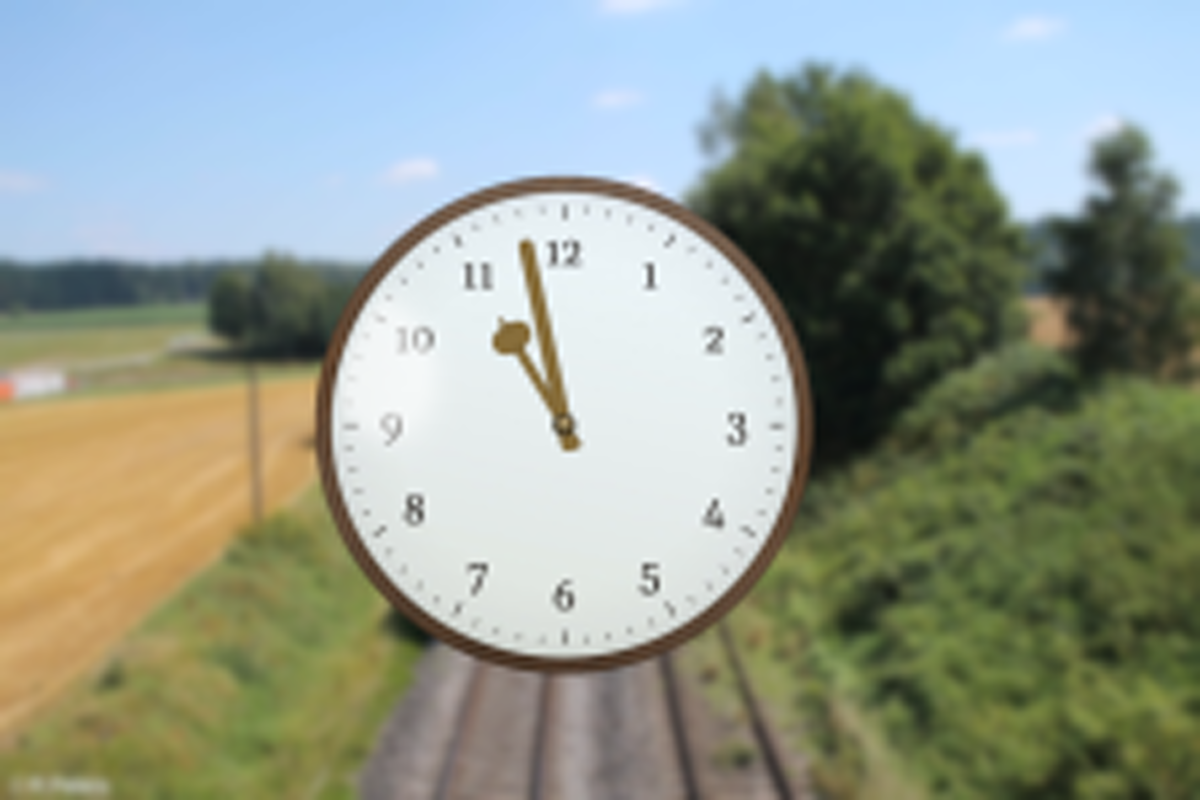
10:58
